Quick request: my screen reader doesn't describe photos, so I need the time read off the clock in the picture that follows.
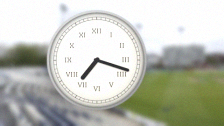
7:18
